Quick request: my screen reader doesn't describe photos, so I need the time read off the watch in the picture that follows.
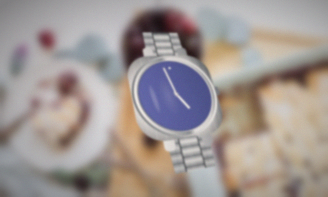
4:58
